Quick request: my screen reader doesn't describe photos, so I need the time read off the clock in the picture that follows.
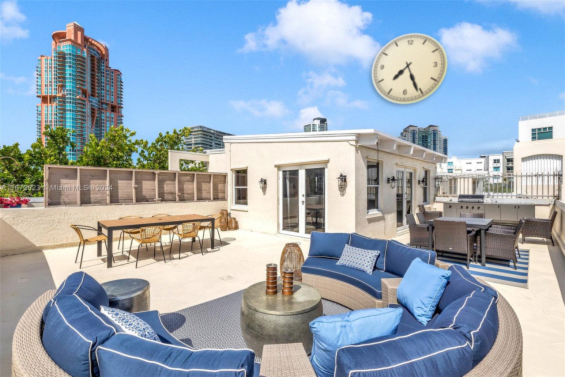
7:26
